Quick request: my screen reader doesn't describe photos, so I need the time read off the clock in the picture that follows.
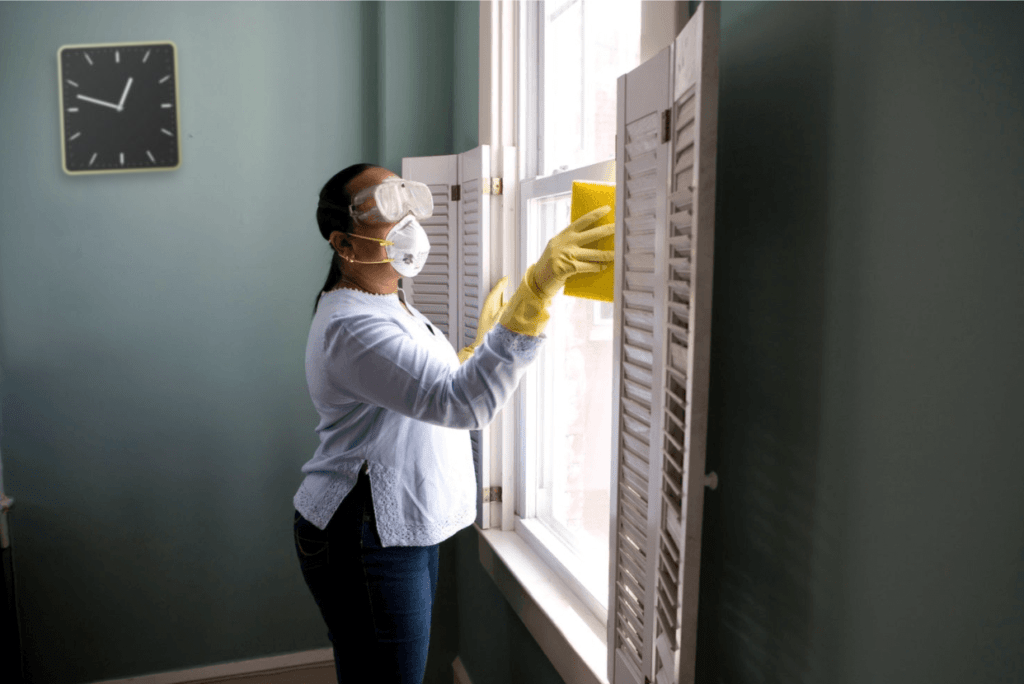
12:48
